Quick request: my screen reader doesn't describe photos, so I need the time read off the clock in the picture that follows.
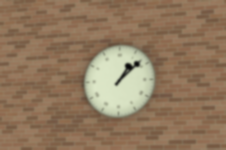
1:08
